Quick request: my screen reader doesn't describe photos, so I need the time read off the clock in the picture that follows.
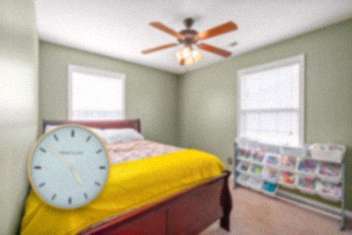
4:52
